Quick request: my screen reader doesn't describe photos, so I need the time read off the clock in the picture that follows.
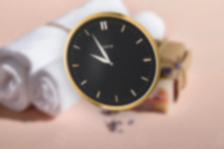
9:56
